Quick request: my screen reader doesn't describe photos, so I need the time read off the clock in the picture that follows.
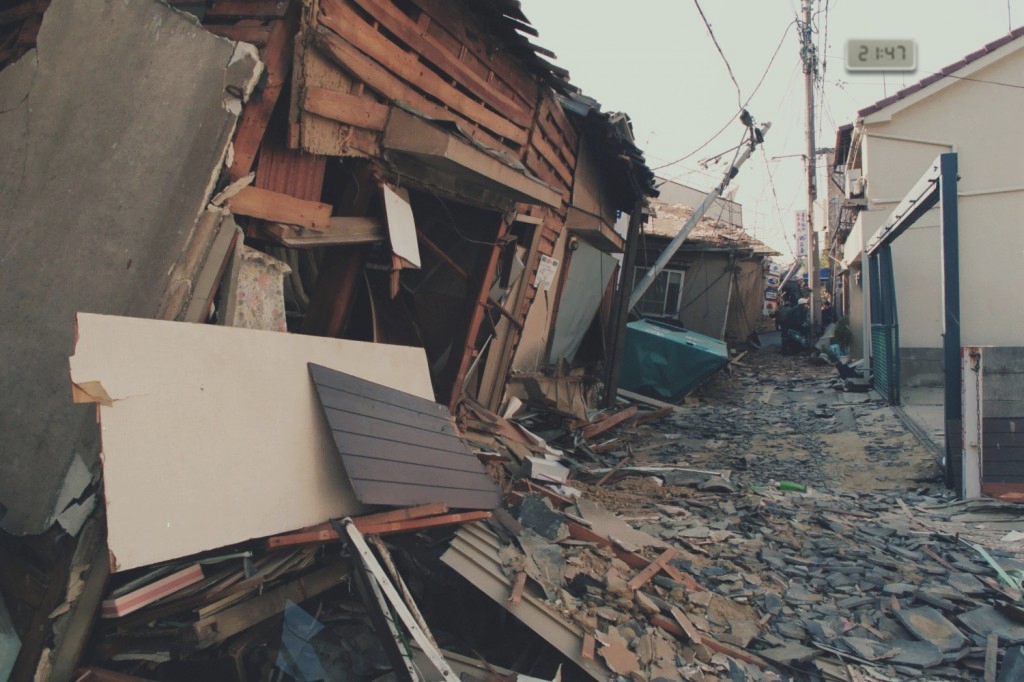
21:47
